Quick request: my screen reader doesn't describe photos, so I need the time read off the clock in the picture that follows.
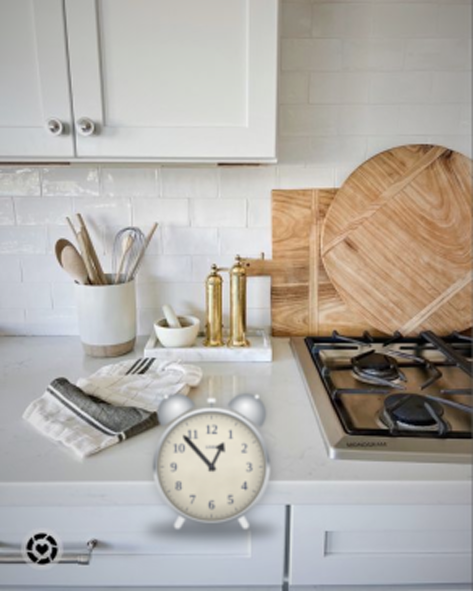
12:53
